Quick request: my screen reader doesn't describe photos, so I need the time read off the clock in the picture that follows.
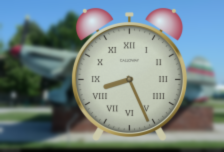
8:26
